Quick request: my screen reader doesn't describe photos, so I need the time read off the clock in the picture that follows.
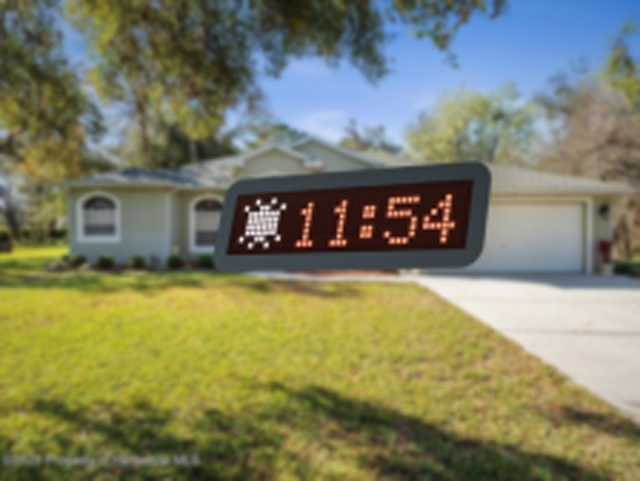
11:54
